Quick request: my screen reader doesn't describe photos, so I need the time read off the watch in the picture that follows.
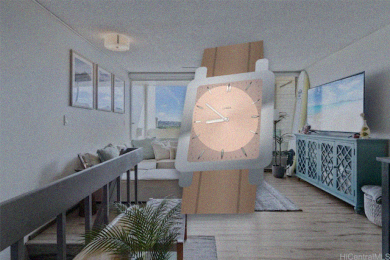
8:52
